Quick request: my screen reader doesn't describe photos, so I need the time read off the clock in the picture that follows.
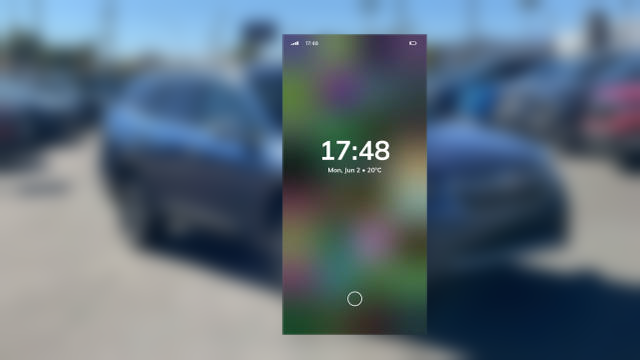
17:48
